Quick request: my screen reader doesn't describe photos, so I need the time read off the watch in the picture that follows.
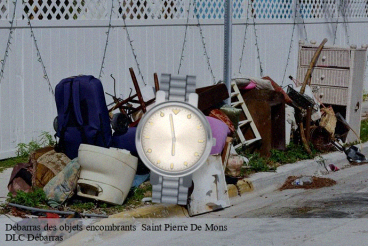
5:58
